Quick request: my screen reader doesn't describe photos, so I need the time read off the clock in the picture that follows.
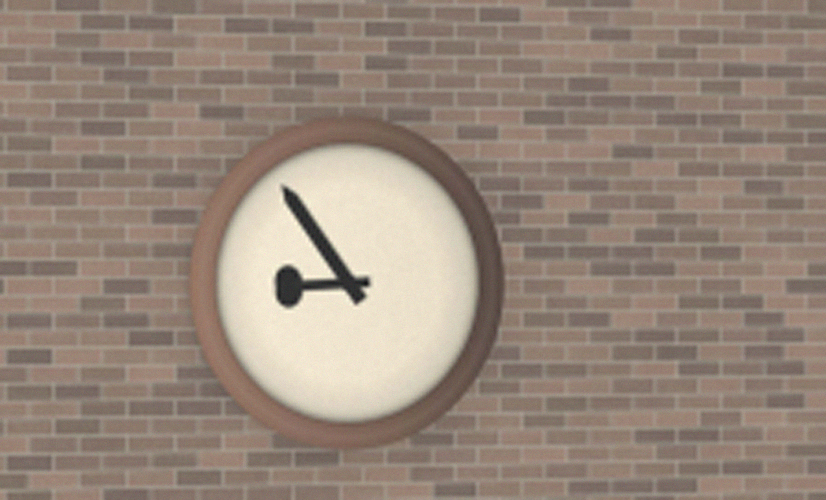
8:54
